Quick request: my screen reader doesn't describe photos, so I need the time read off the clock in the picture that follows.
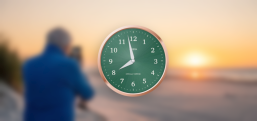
7:58
